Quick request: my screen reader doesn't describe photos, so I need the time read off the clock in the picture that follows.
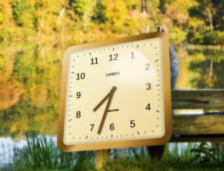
7:33
